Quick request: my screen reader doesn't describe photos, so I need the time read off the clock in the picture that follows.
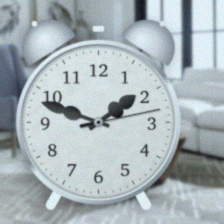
1:48:13
